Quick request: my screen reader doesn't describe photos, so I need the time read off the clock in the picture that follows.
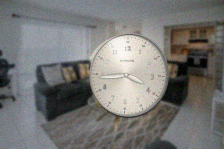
3:44
